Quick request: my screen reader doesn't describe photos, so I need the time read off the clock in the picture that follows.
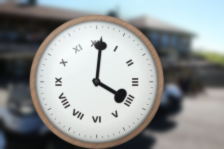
4:01
